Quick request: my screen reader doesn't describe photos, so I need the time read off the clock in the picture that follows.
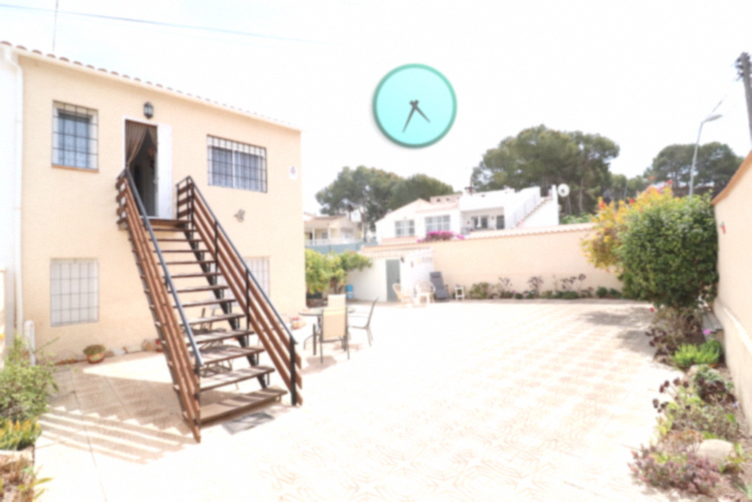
4:34
